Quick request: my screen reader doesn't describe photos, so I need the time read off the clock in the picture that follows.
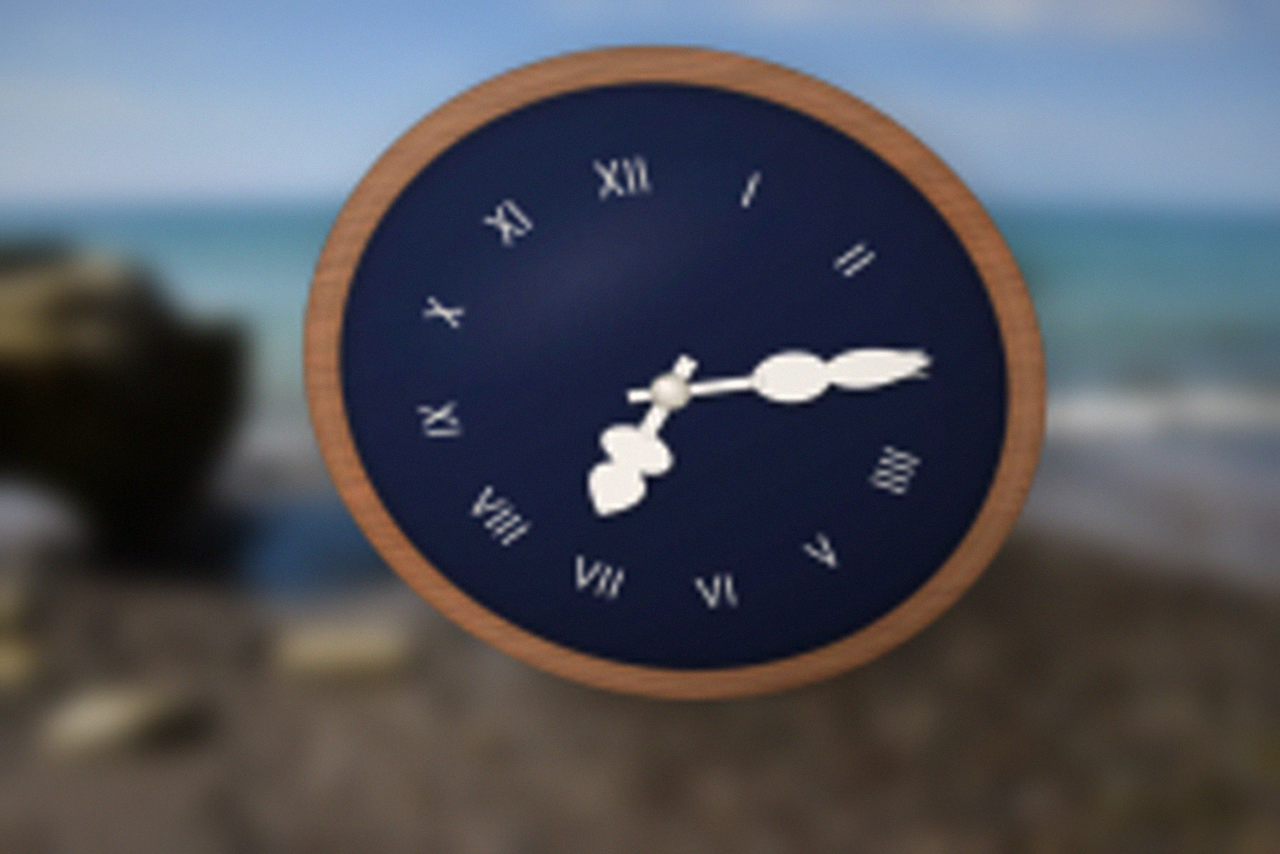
7:15
